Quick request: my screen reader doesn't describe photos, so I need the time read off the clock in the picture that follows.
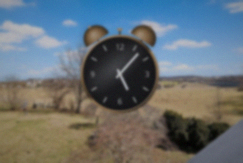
5:07
